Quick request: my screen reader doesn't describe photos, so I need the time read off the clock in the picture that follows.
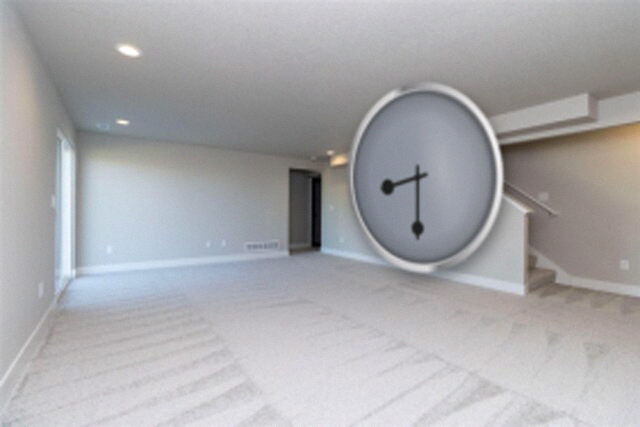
8:30
